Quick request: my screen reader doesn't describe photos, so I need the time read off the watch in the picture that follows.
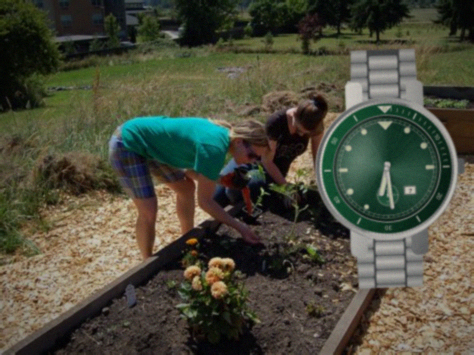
6:29
